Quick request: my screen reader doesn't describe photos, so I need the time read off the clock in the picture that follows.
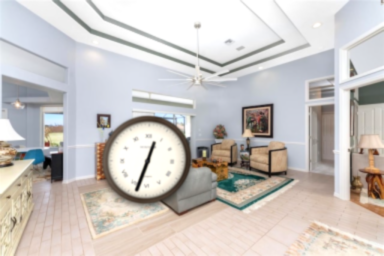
12:33
